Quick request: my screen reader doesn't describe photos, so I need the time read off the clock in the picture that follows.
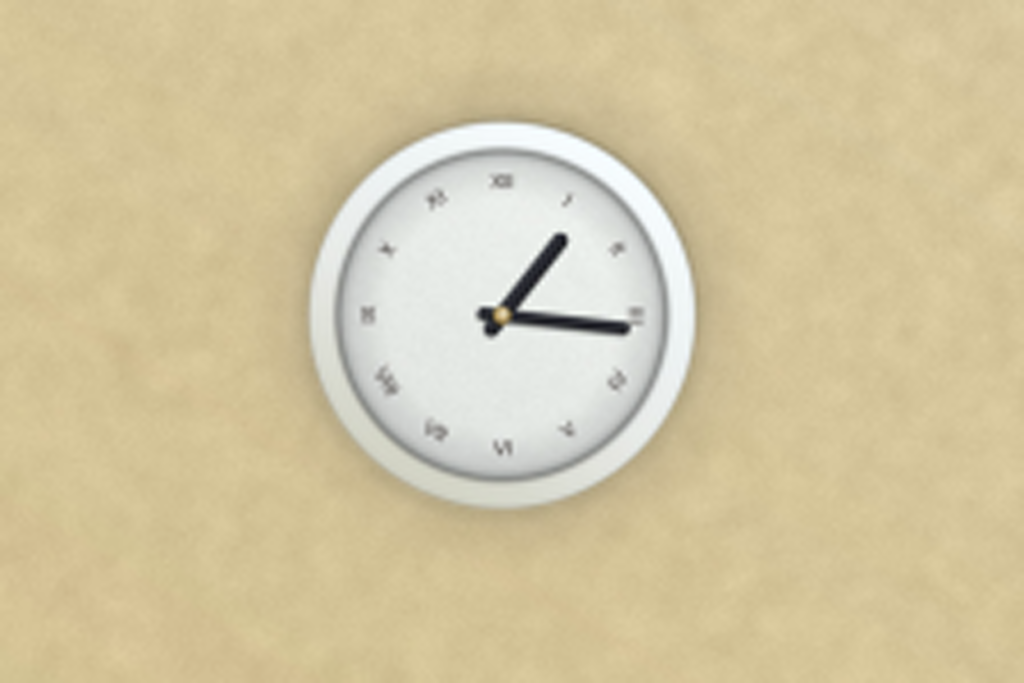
1:16
